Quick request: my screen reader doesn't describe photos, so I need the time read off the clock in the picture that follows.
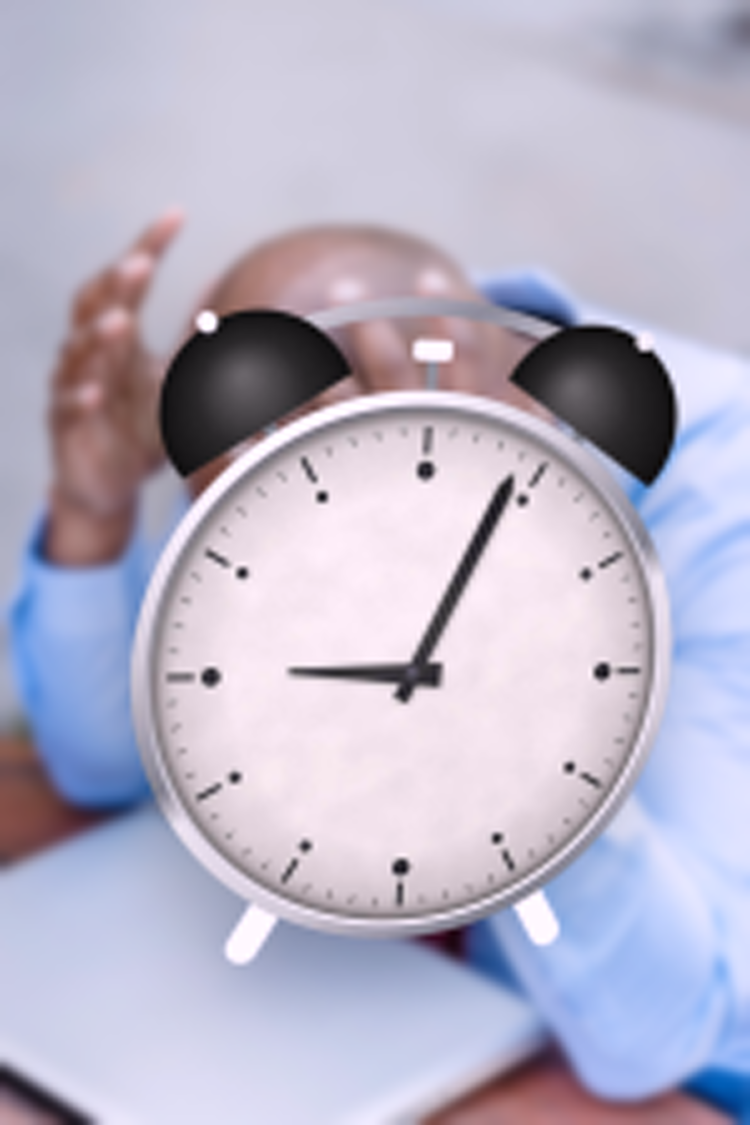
9:04
